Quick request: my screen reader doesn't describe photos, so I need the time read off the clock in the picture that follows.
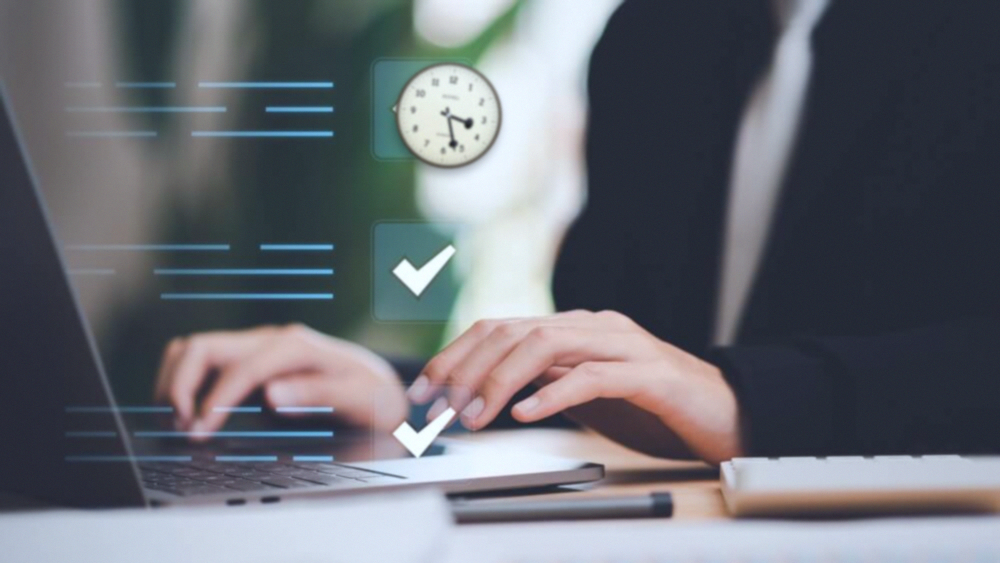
3:27
